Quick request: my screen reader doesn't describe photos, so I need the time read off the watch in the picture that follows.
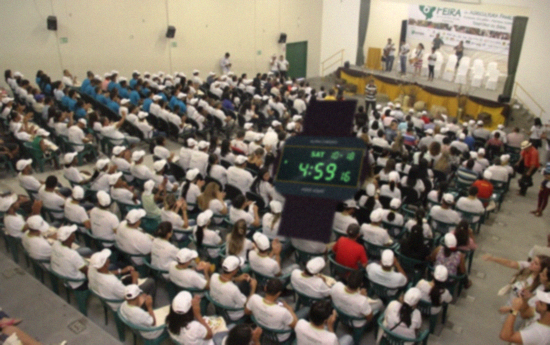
4:59
